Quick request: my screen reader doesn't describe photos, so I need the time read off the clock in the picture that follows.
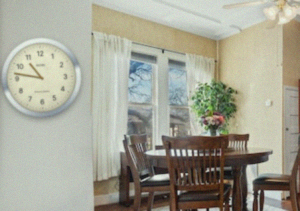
10:47
